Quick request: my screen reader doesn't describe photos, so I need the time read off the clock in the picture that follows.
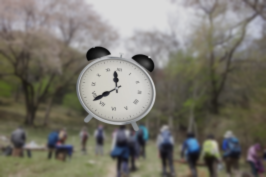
11:38
